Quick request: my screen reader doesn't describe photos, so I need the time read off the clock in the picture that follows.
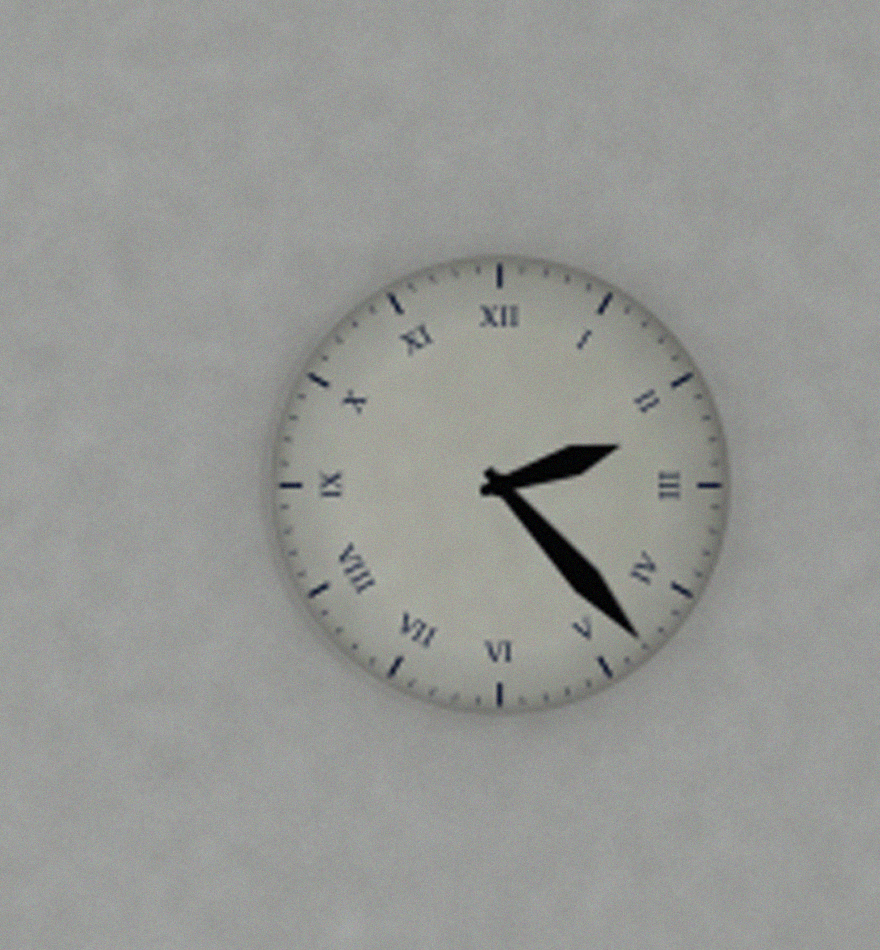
2:23
